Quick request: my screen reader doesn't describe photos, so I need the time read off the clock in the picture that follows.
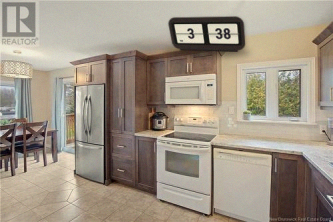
3:38
